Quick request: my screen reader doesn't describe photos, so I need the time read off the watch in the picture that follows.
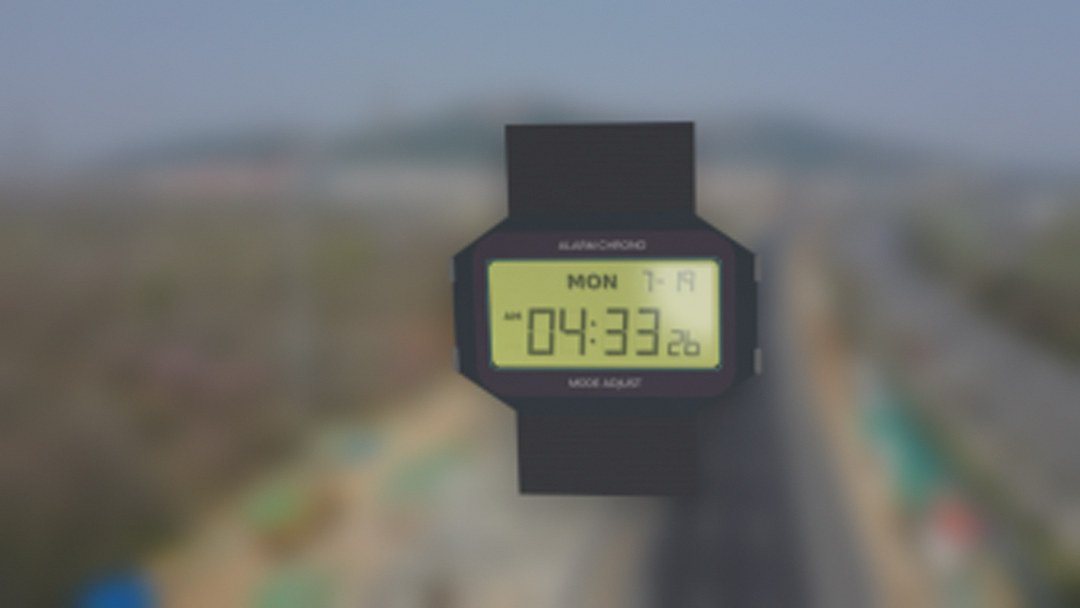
4:33:26
